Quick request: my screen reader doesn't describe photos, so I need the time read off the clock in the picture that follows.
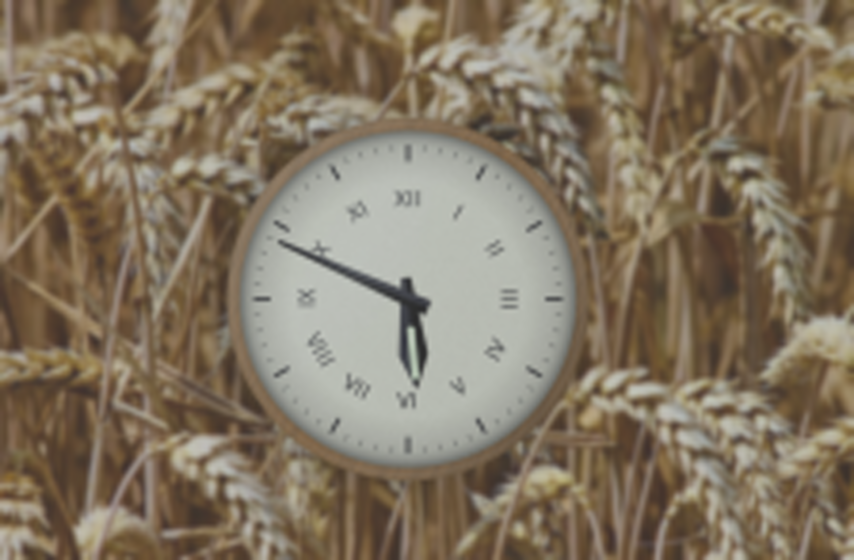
5:49
